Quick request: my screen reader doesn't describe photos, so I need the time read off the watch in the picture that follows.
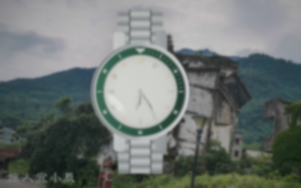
6:25
